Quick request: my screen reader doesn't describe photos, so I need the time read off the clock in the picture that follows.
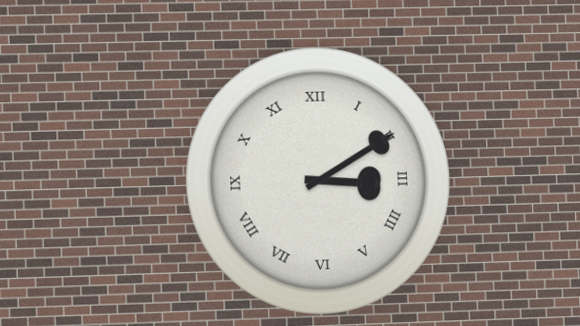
3:10
